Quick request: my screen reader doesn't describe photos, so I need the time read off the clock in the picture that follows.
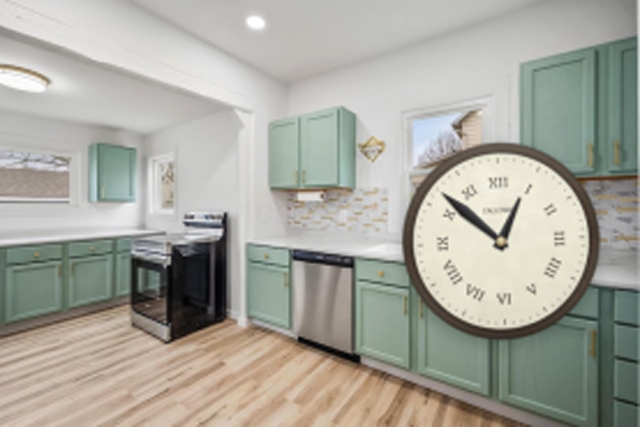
12:52
